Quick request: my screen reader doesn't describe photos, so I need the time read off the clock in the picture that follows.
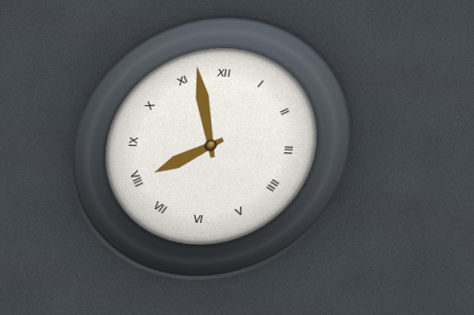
7:57
